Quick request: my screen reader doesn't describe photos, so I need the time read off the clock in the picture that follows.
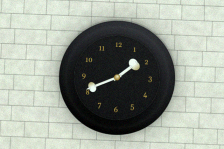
1:41
